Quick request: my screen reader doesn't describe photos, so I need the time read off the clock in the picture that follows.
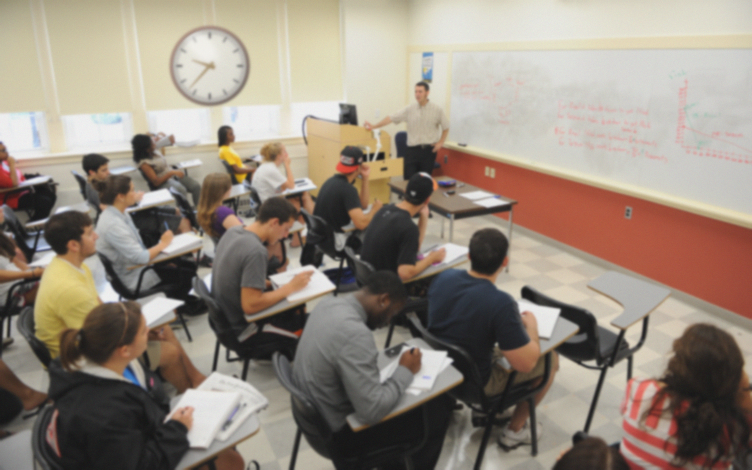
9:37
